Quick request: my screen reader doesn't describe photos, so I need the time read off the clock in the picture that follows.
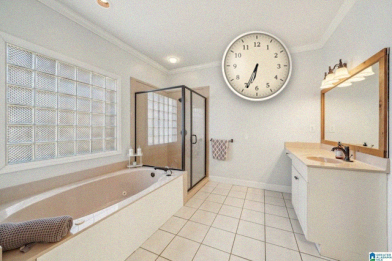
6:34
